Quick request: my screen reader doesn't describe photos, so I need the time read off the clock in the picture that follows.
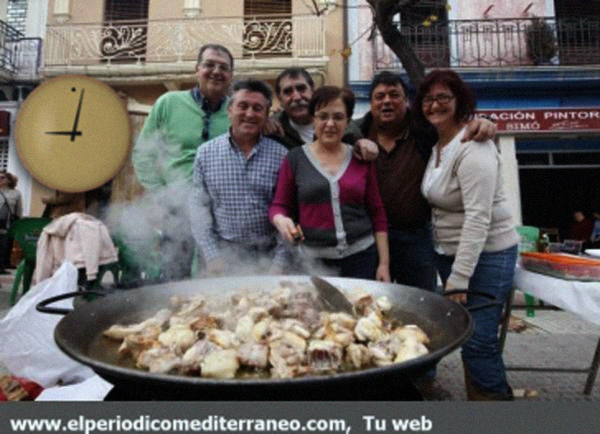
9:02
